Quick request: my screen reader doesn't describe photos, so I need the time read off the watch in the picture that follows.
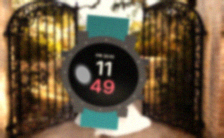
11:49
